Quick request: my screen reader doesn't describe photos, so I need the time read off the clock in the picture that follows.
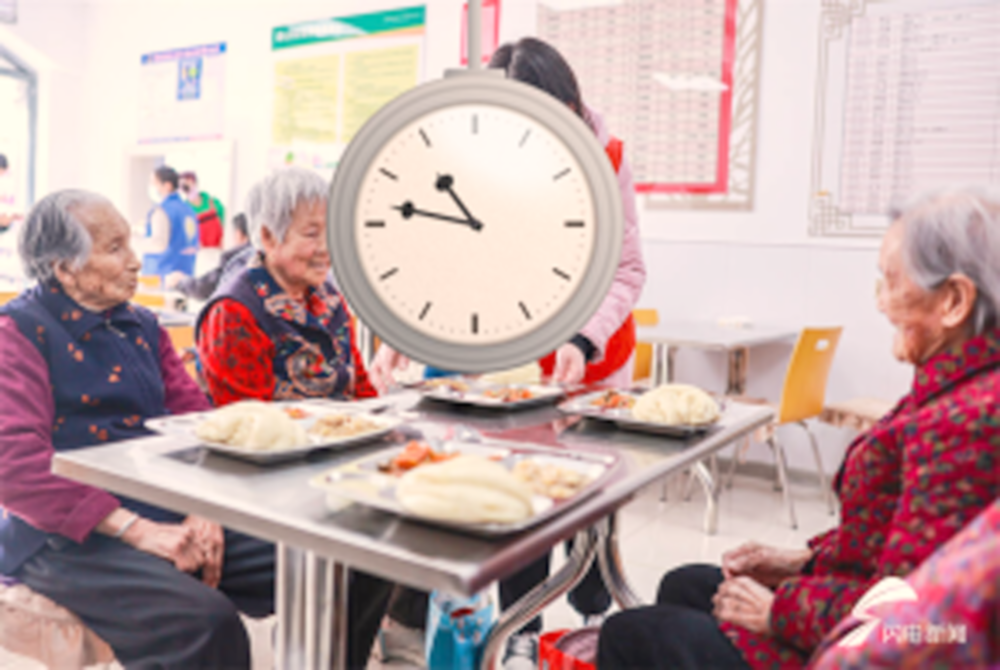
10:47
